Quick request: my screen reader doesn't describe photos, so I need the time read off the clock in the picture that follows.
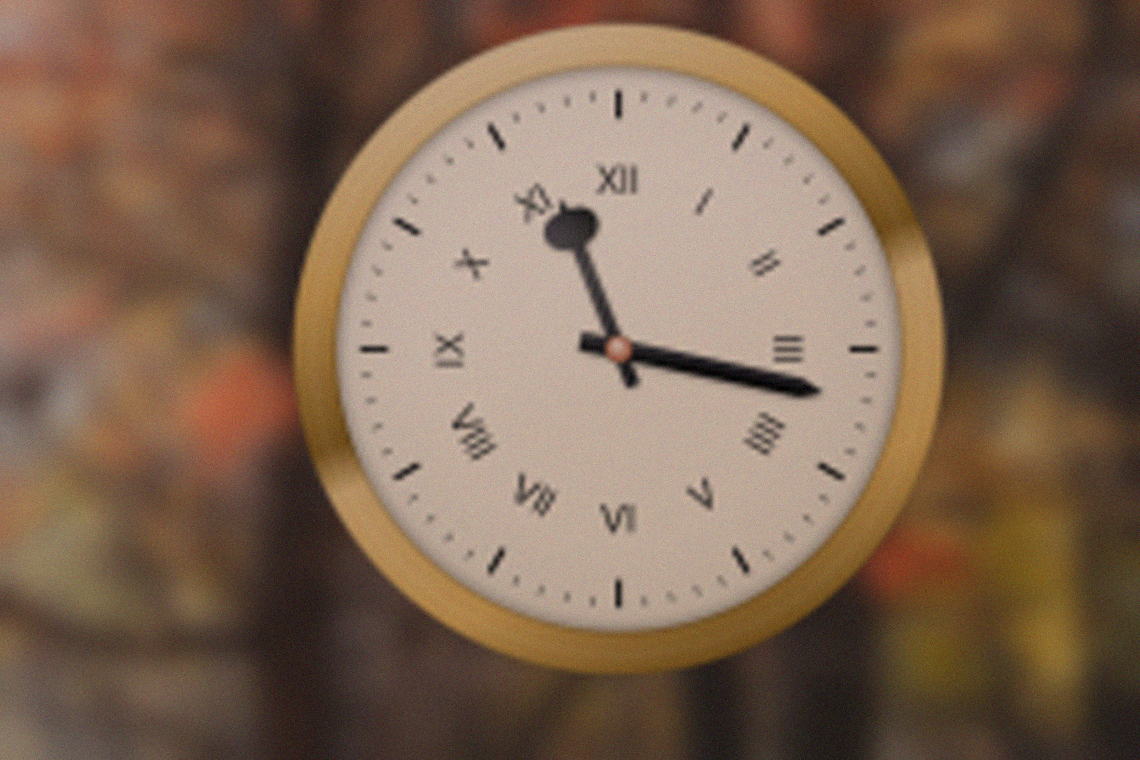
11:17
